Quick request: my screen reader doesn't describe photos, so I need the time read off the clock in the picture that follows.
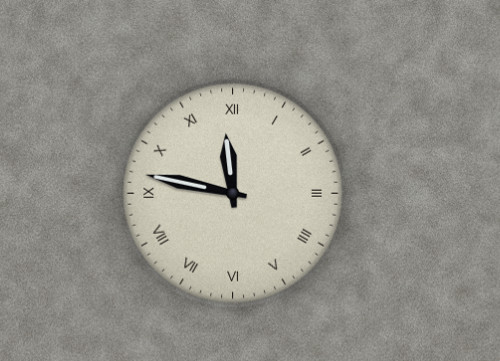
11:47
